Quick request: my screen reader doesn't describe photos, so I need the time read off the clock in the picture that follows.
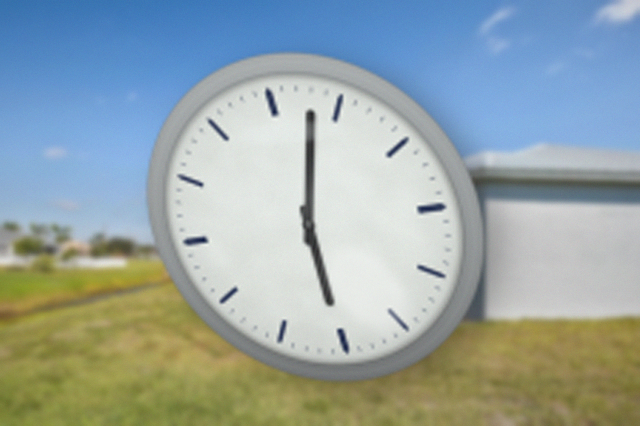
6:03
